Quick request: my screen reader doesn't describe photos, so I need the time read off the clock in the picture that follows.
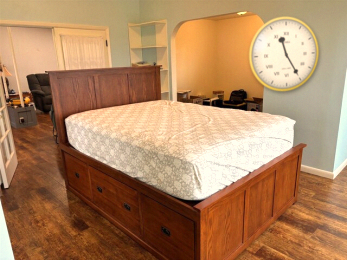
11:25
